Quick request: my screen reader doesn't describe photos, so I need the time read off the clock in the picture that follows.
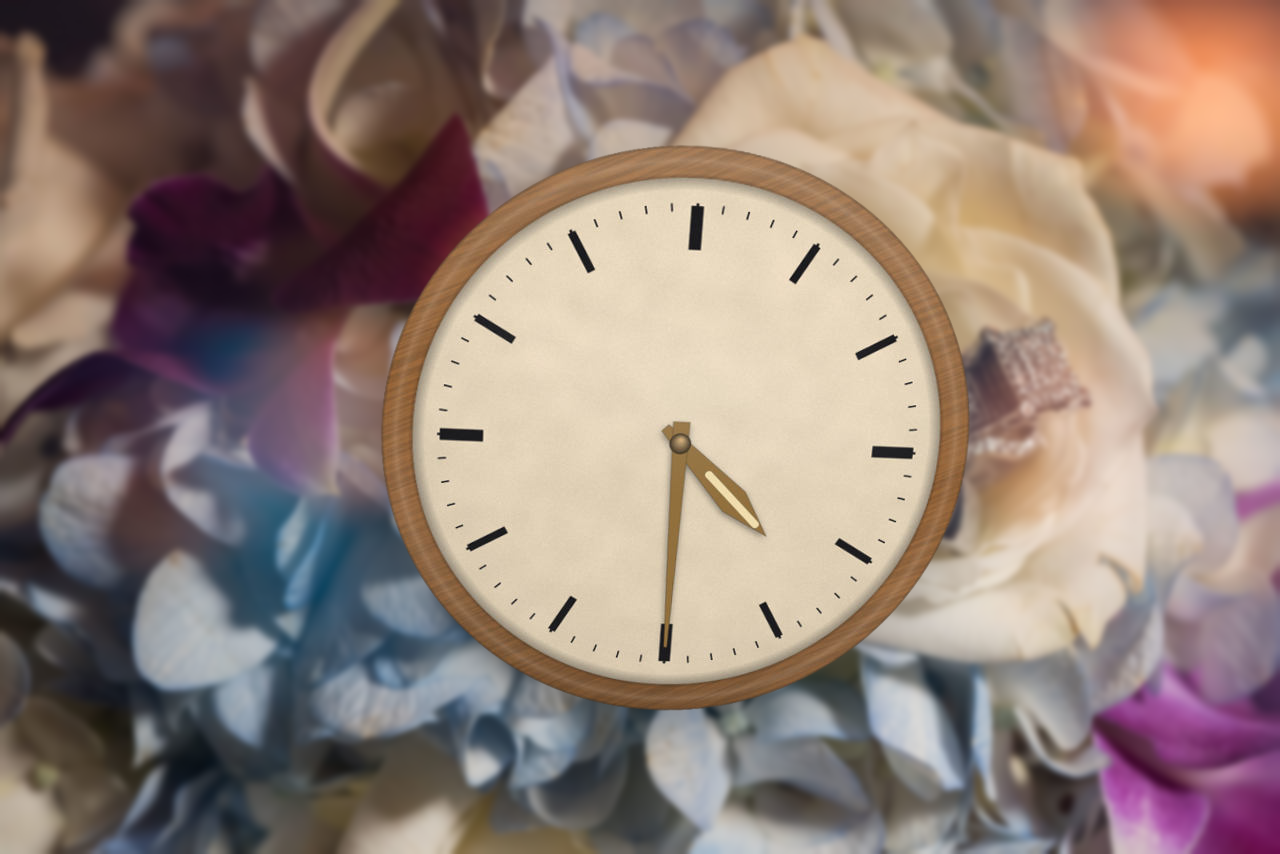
4:30
